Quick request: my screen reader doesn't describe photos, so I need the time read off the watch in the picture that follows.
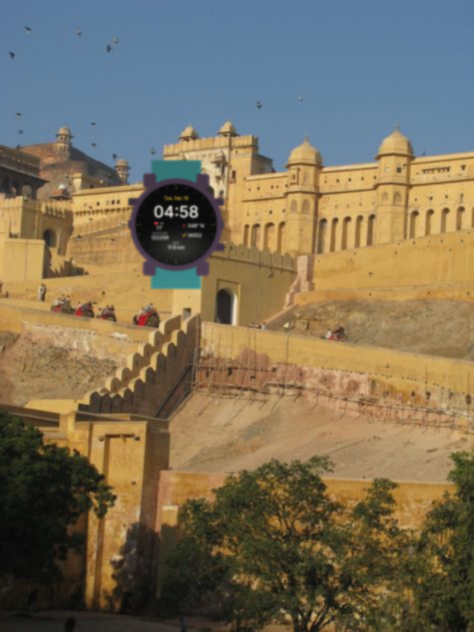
4:58
